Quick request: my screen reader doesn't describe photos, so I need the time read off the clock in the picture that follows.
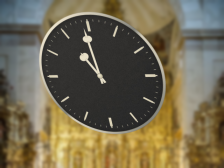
10:59
